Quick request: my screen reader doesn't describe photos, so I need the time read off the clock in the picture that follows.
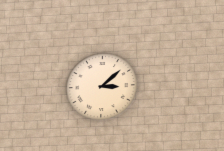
3:08
